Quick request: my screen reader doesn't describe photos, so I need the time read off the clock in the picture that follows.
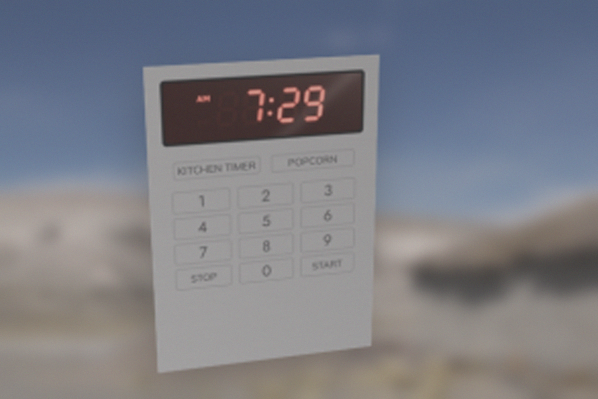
7:29
